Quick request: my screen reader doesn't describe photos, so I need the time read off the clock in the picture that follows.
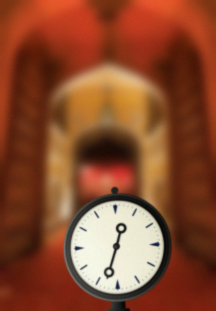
12:33
